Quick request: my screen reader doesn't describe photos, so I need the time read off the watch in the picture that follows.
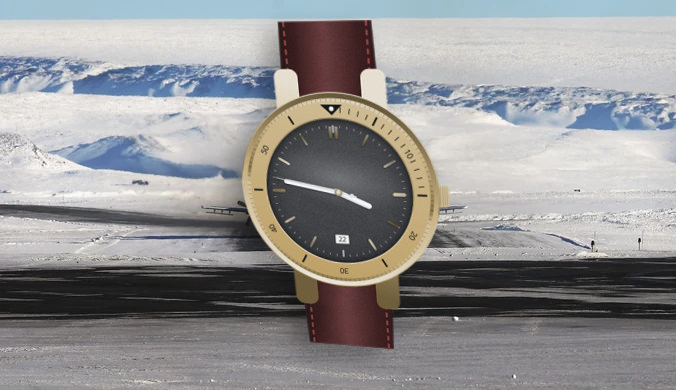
3:46:47
